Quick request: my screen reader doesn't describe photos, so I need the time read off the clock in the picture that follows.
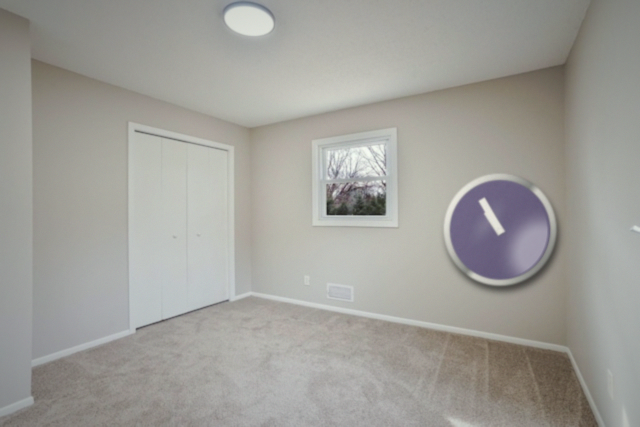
10:55
